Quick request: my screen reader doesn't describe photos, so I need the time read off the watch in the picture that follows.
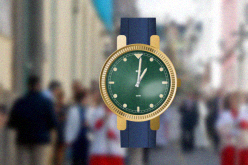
1:01
